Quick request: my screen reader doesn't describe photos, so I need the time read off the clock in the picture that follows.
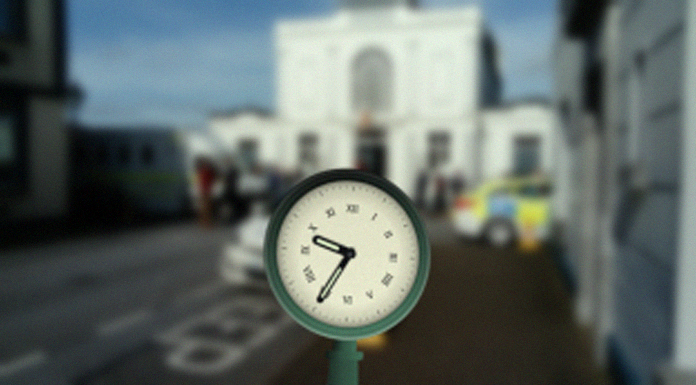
9:35
